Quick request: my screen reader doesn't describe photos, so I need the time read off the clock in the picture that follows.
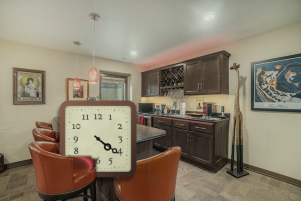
4:21
